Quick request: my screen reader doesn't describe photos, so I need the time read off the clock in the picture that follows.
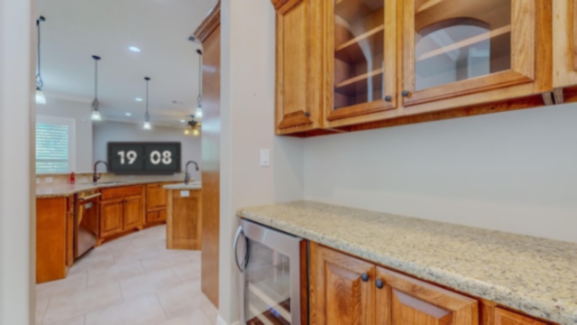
19:08
